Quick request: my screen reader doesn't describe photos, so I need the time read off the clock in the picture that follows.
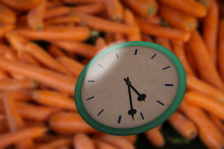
4:27
